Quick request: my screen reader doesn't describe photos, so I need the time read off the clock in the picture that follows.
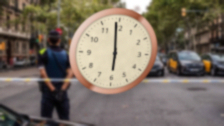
5:59
